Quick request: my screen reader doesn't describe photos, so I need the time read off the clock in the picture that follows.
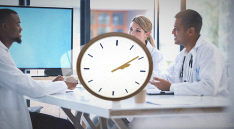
2:09
